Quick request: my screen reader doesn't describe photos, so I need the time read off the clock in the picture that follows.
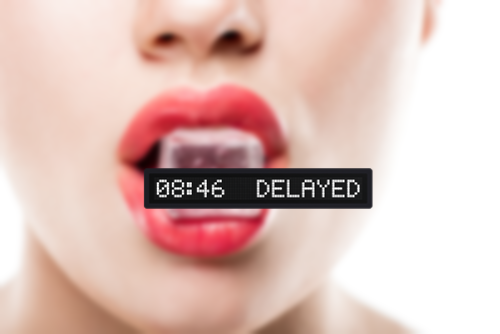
8:46
